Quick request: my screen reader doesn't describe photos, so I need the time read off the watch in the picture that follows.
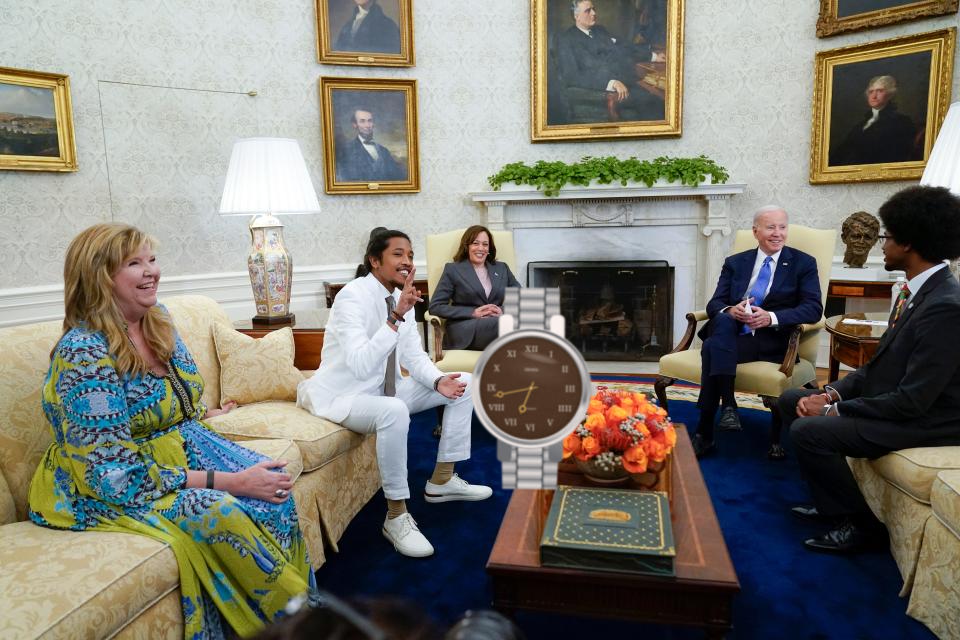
6:43
